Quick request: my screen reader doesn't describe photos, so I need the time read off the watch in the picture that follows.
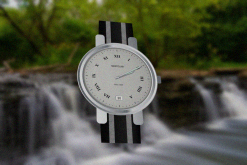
2:10
